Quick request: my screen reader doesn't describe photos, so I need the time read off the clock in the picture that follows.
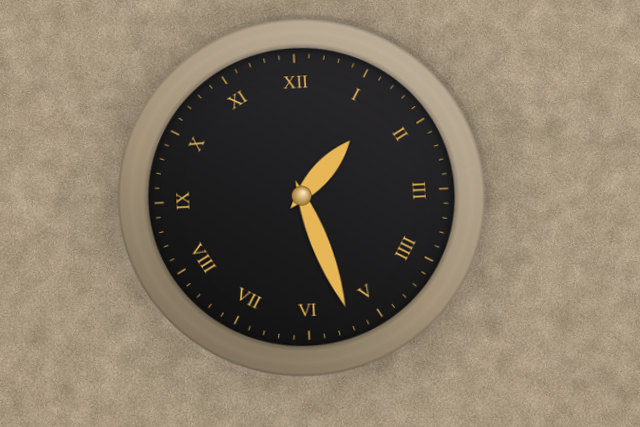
1:27
